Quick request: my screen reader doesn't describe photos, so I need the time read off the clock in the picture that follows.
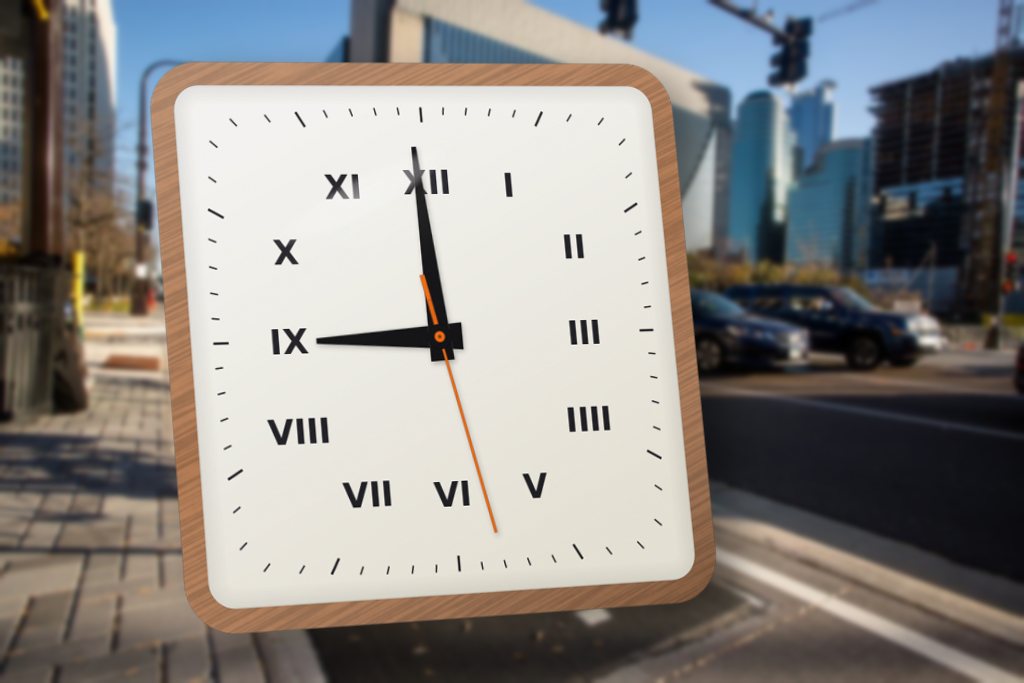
8:59:28
